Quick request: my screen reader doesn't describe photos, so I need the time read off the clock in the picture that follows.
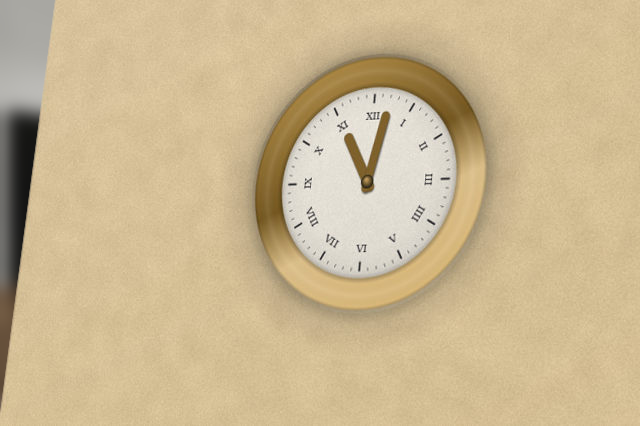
11:02
